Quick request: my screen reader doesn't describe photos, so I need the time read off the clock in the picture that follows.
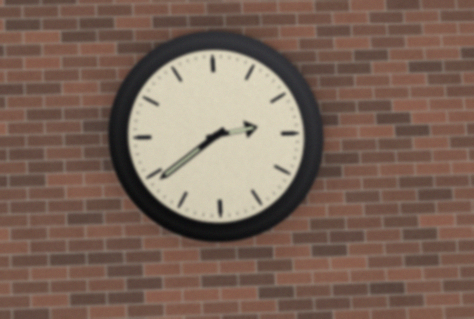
2:39
